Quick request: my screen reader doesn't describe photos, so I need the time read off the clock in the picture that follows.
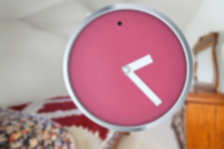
2:24
